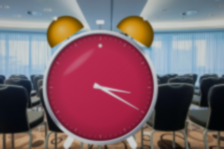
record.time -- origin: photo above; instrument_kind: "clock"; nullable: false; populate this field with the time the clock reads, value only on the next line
3:20
